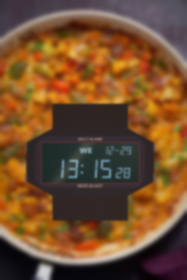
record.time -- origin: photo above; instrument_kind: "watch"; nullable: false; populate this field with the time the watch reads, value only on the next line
13:15
